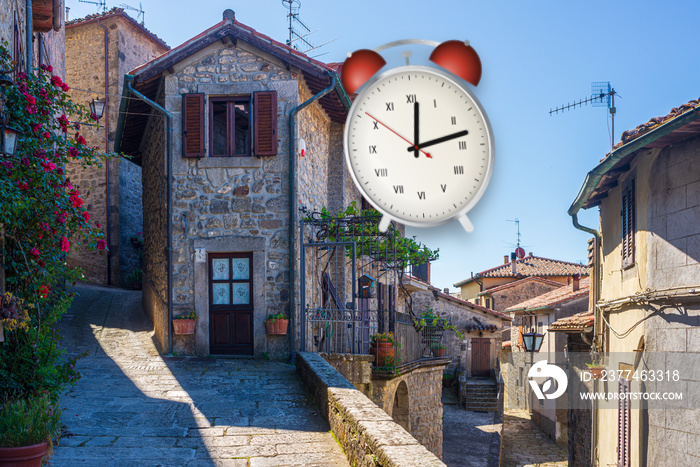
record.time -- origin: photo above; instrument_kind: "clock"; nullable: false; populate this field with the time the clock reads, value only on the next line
12:12:51
